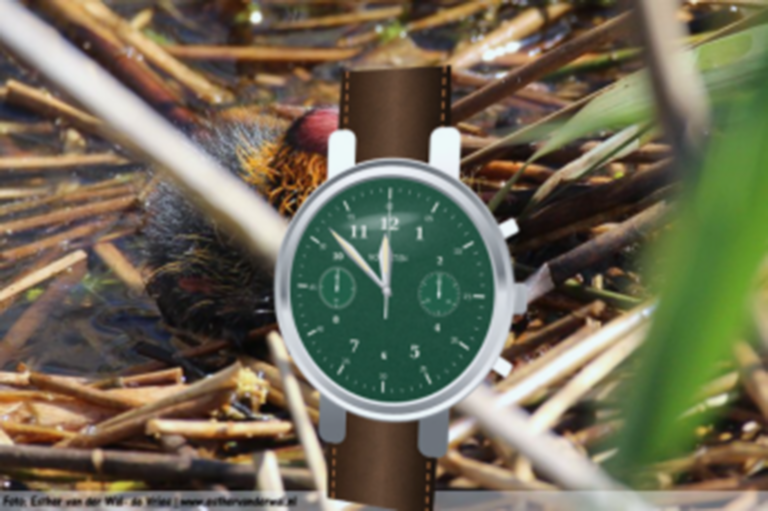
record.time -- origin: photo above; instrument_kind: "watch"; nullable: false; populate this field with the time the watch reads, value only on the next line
11:52
